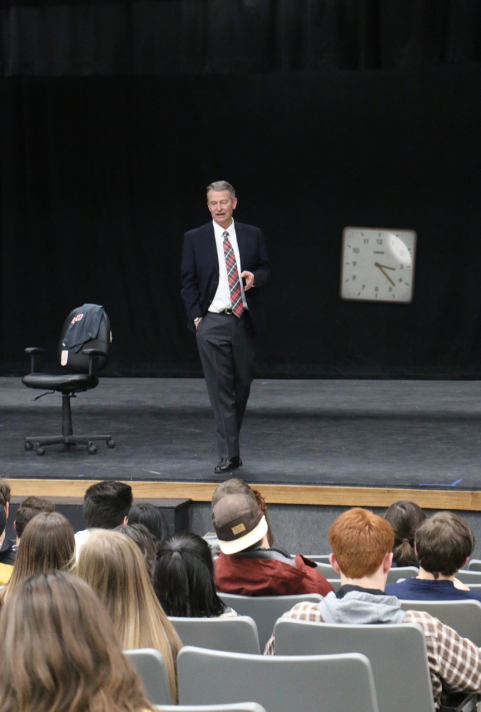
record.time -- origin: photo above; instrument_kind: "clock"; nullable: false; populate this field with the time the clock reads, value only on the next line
3:23
